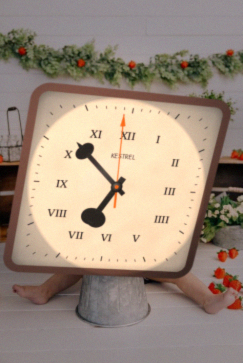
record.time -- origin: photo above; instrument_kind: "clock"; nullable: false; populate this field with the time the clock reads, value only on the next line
6:51:59
